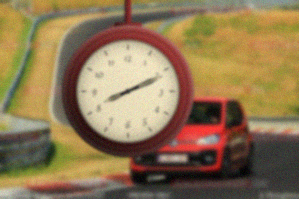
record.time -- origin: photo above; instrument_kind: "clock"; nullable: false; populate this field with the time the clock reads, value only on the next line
8:11
